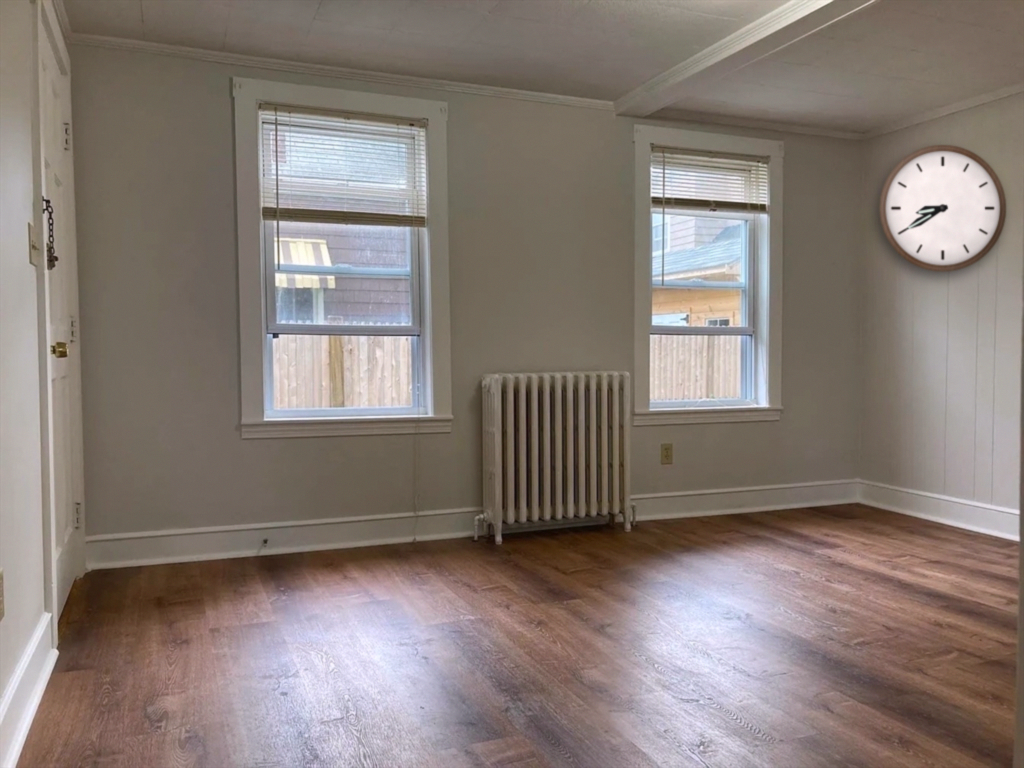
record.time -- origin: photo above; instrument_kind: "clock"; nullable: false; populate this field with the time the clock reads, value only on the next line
8:40
